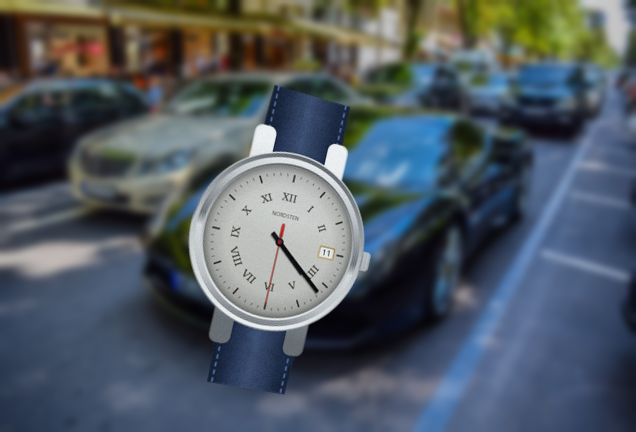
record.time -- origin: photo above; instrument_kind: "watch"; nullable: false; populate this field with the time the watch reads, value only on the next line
4:21:30
